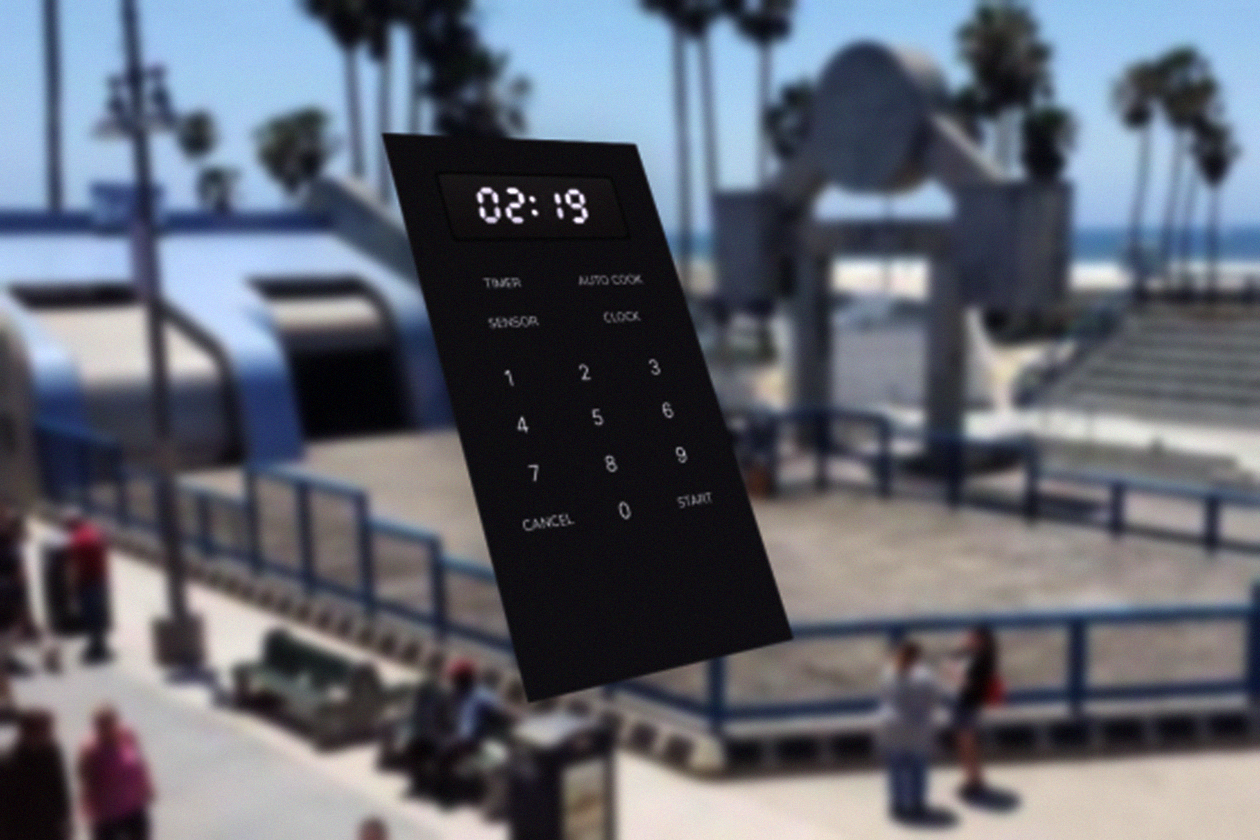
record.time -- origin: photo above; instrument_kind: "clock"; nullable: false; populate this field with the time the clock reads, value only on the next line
2:19
